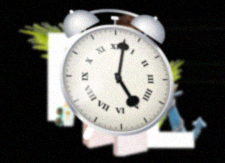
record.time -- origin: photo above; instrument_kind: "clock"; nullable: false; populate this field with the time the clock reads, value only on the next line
5:02
